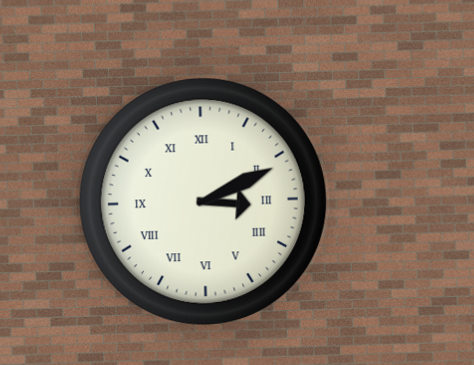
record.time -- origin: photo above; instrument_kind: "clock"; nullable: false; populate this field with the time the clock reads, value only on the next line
3:11
